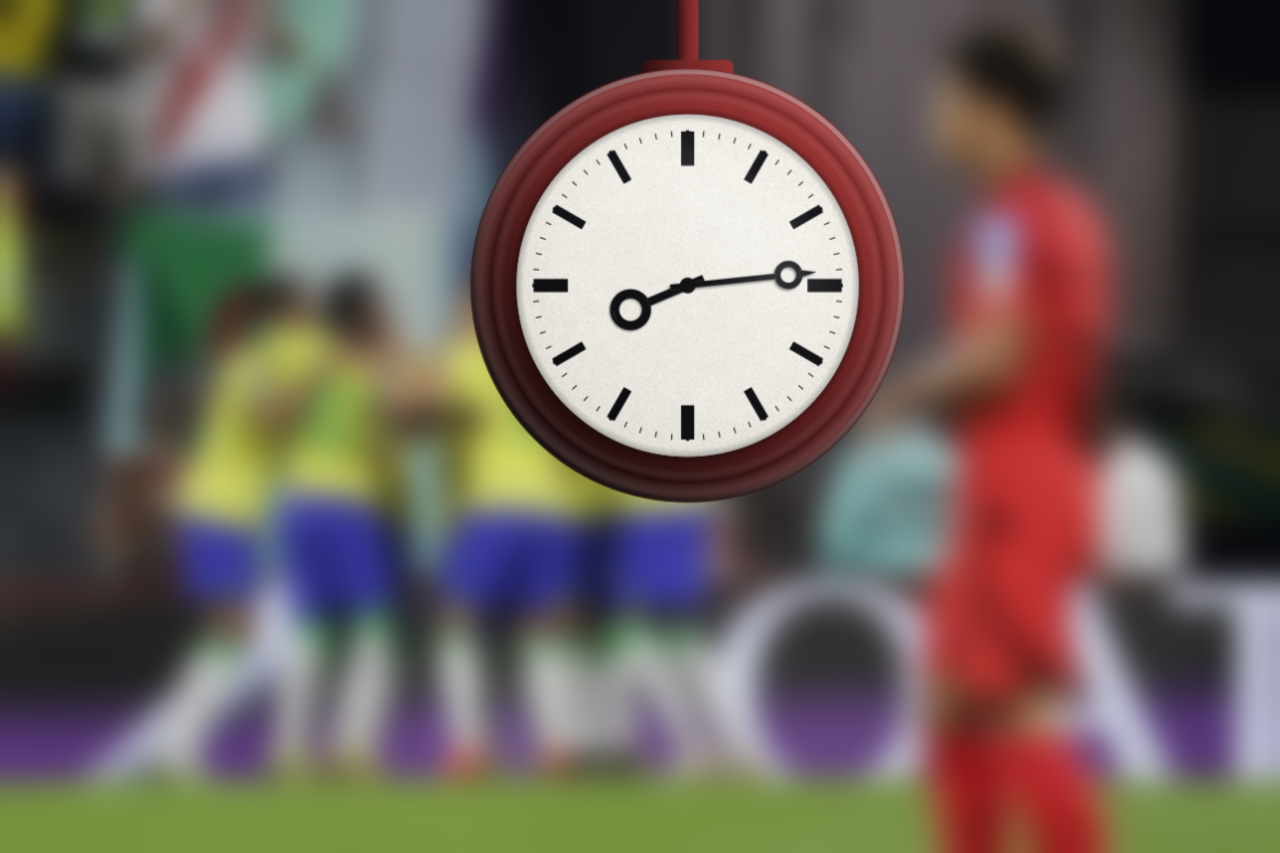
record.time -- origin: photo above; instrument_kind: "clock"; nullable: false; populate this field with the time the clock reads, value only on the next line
8:14
